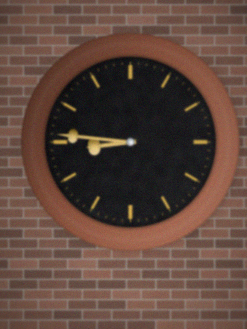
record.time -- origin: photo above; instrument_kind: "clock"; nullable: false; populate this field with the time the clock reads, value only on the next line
8:46
